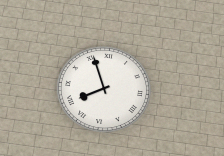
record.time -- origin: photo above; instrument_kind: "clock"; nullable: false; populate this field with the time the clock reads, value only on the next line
7:56
